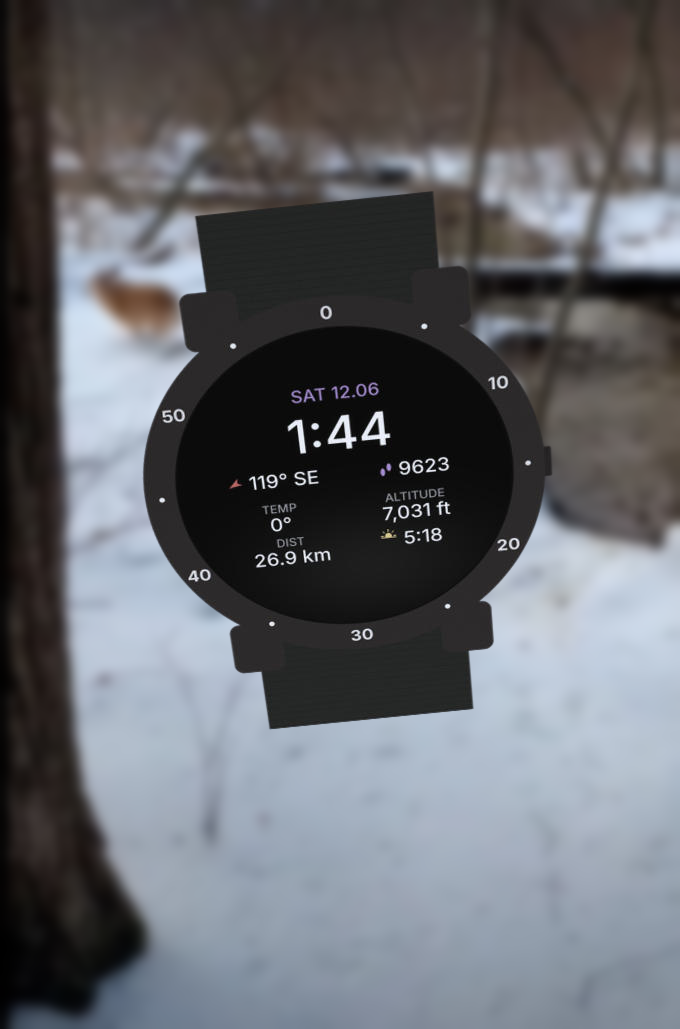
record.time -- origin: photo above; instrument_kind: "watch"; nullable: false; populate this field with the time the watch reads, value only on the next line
1:44
